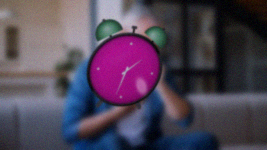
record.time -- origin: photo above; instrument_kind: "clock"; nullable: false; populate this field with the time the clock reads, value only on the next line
1:32
